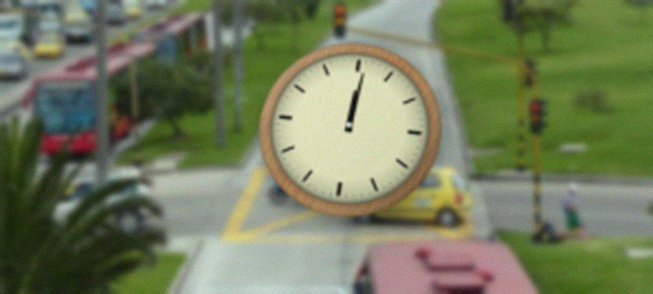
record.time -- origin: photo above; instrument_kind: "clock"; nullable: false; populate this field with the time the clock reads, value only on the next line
12:01
